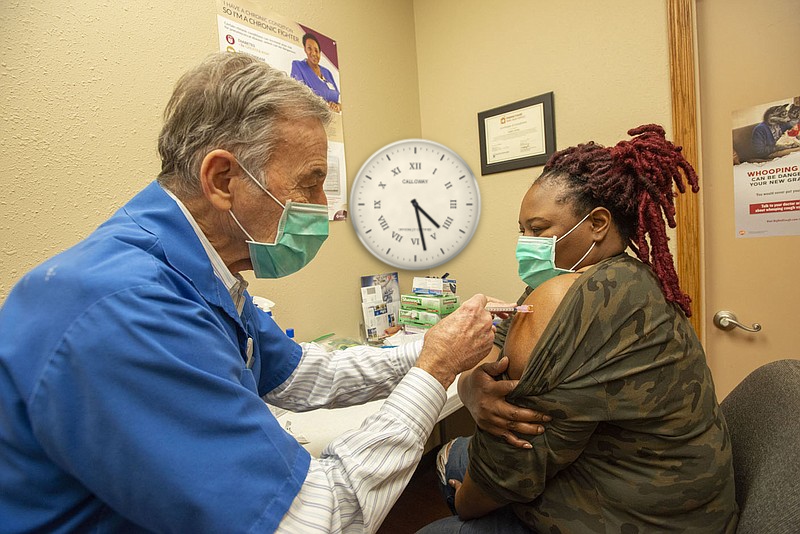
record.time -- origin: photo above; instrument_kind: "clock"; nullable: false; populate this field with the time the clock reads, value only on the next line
4:28
